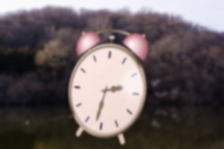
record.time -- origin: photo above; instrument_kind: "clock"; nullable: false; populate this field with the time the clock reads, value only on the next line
2:32
